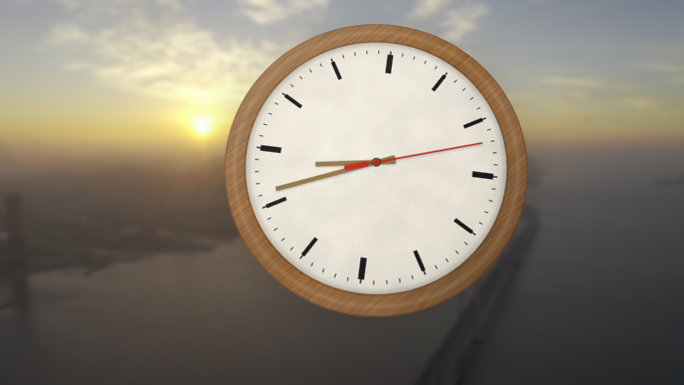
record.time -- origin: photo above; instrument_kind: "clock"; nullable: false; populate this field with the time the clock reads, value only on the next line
8:41:12
